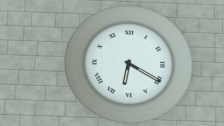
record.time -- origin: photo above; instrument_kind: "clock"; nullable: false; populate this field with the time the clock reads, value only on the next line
6:20
